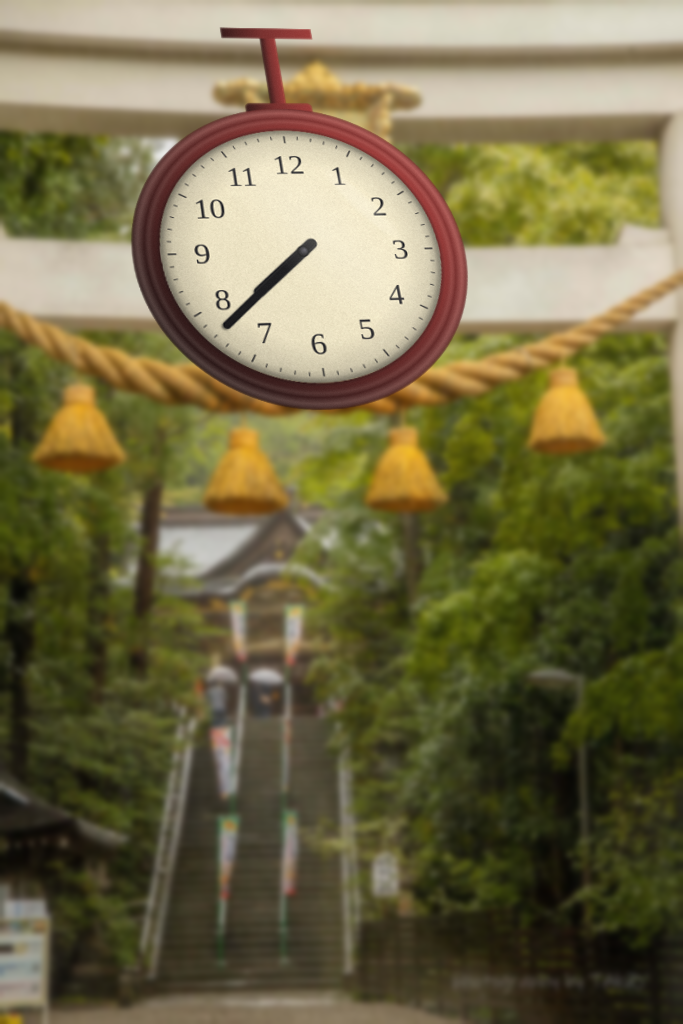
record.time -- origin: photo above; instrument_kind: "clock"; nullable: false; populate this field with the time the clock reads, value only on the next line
7:38
